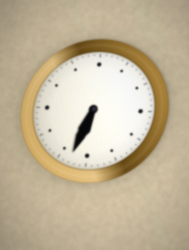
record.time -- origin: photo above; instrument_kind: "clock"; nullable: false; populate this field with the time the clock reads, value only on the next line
6:33
